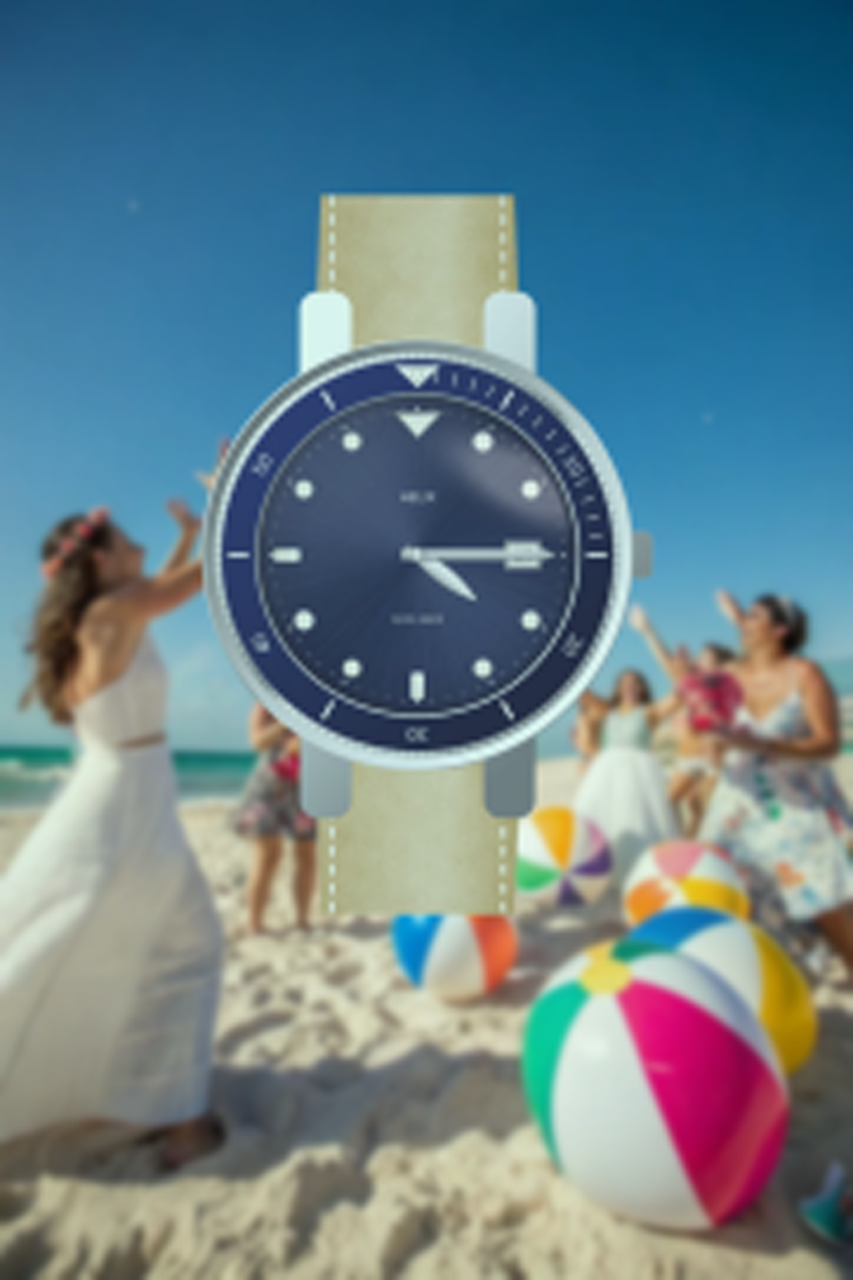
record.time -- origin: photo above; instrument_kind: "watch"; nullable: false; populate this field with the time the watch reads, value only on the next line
4:15
